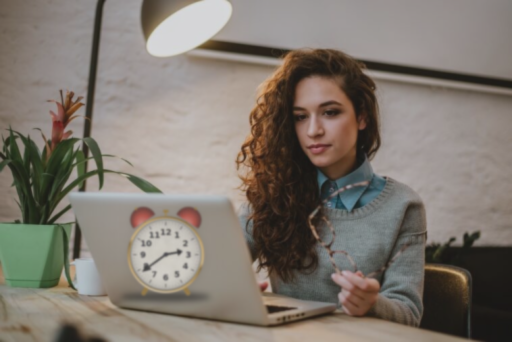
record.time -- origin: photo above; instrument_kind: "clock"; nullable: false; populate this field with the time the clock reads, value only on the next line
2:39
